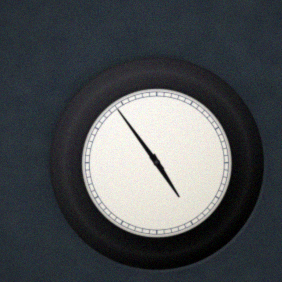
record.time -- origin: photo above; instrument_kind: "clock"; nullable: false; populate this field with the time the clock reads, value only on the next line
4:54
